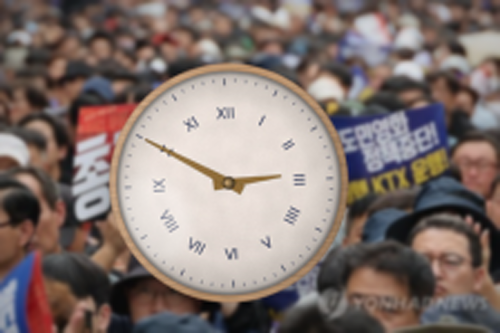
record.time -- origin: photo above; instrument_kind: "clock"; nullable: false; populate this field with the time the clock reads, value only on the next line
2:50
